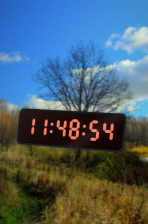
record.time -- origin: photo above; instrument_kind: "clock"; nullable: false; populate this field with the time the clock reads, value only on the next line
11:48:54
